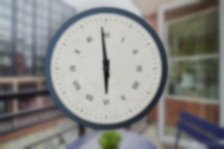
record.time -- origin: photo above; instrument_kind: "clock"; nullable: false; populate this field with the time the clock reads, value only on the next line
5:59
